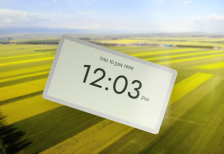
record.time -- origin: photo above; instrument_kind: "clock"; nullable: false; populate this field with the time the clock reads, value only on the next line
12:03
